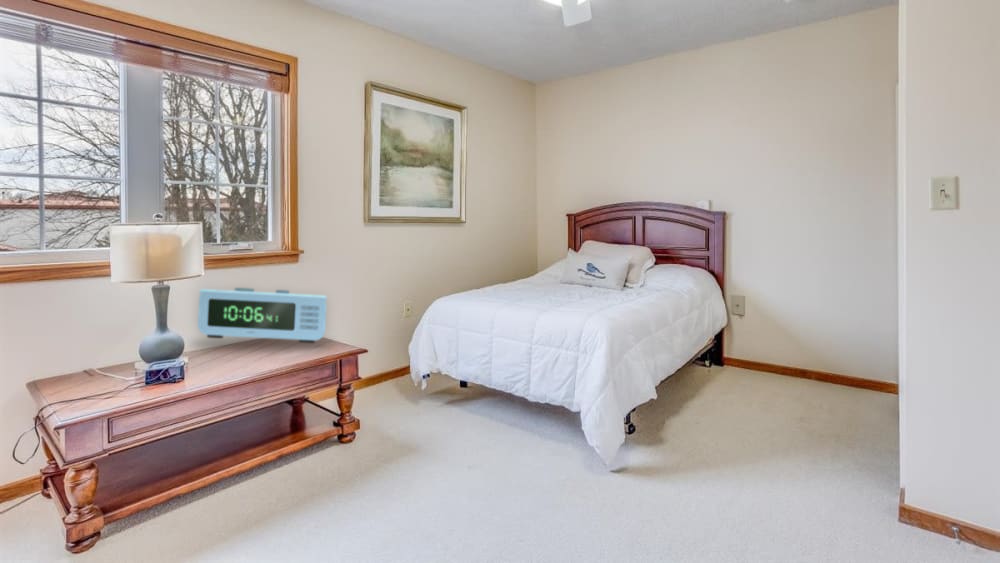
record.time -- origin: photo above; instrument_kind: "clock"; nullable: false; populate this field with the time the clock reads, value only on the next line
10:06
